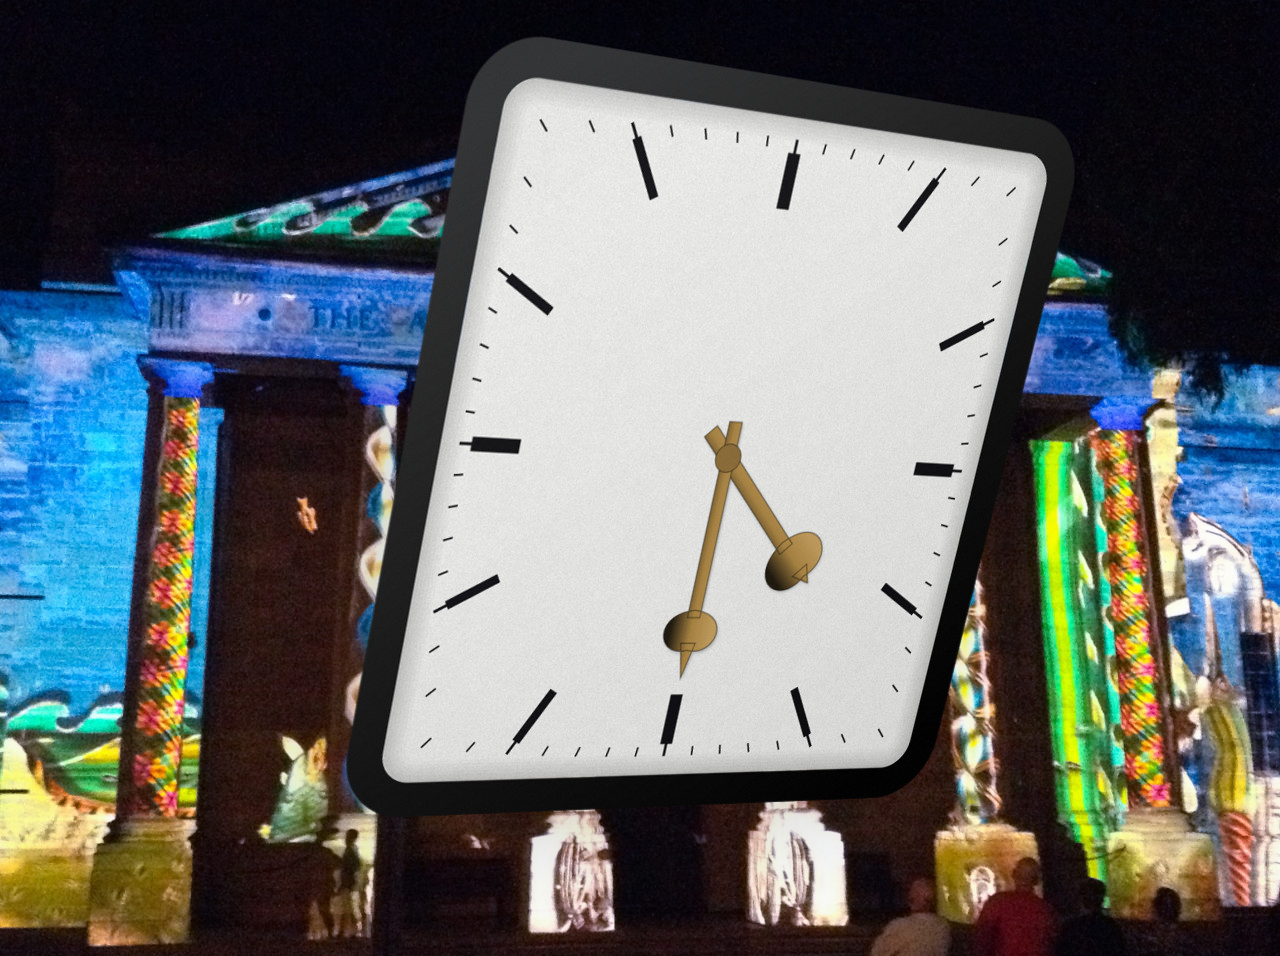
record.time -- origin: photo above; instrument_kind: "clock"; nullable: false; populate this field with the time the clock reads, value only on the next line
4:30
